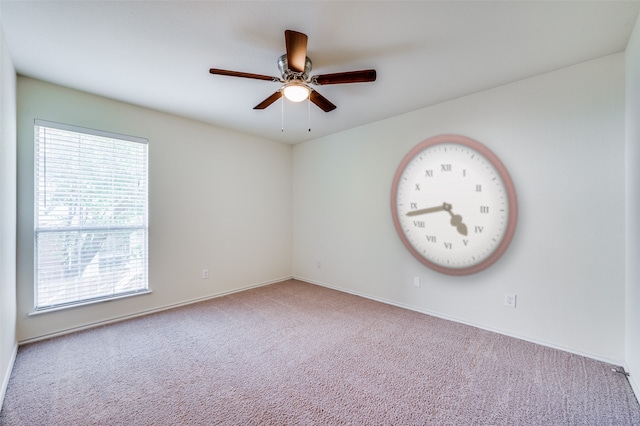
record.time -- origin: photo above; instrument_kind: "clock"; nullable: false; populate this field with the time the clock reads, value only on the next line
4:43
